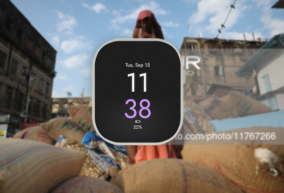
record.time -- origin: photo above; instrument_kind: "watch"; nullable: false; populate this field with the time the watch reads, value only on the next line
11:38
